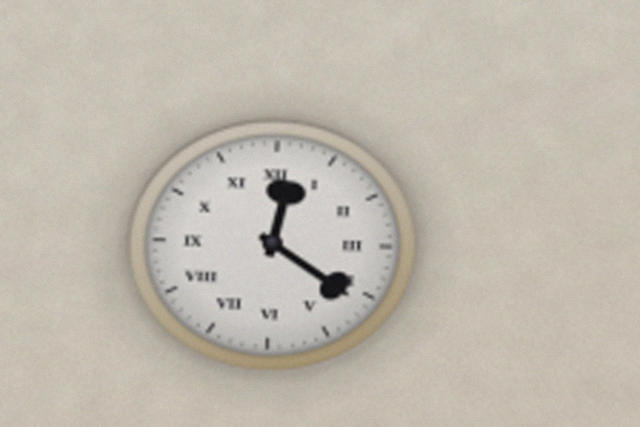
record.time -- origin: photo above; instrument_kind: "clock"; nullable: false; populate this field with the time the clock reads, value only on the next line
12:21
